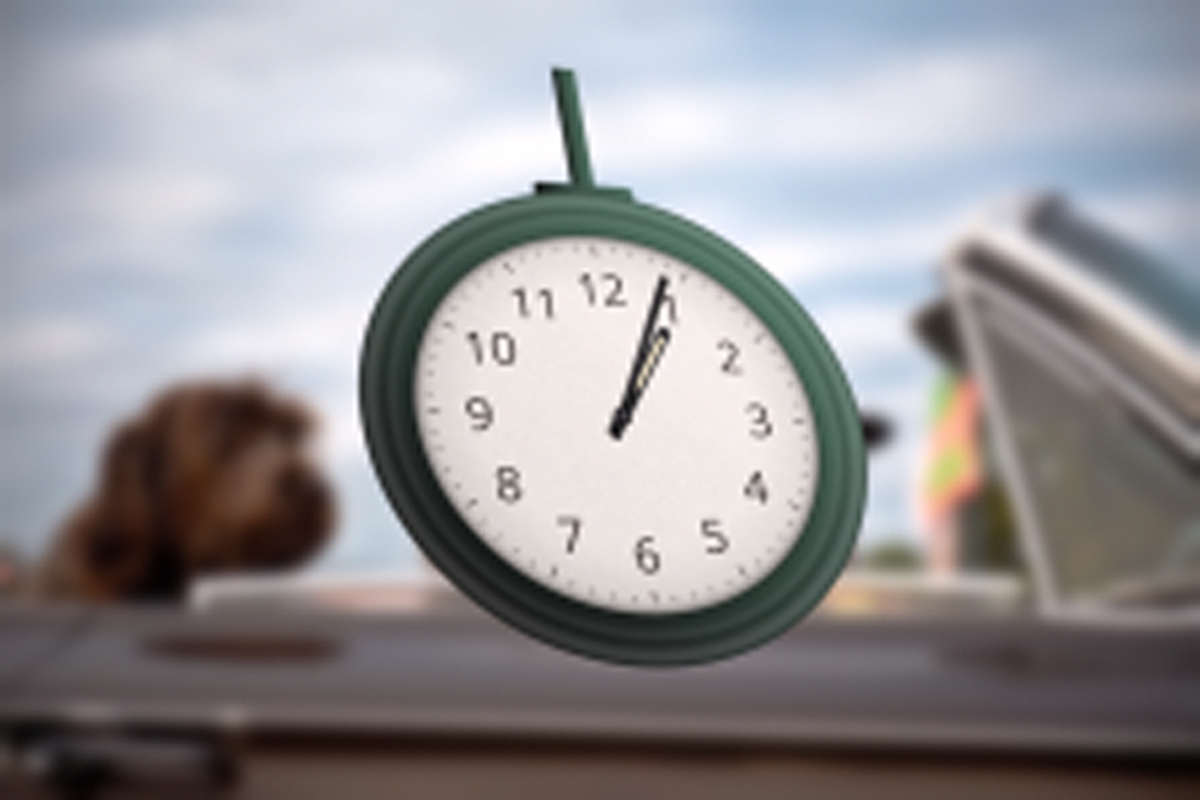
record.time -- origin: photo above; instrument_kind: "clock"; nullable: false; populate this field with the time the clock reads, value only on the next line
1:04
